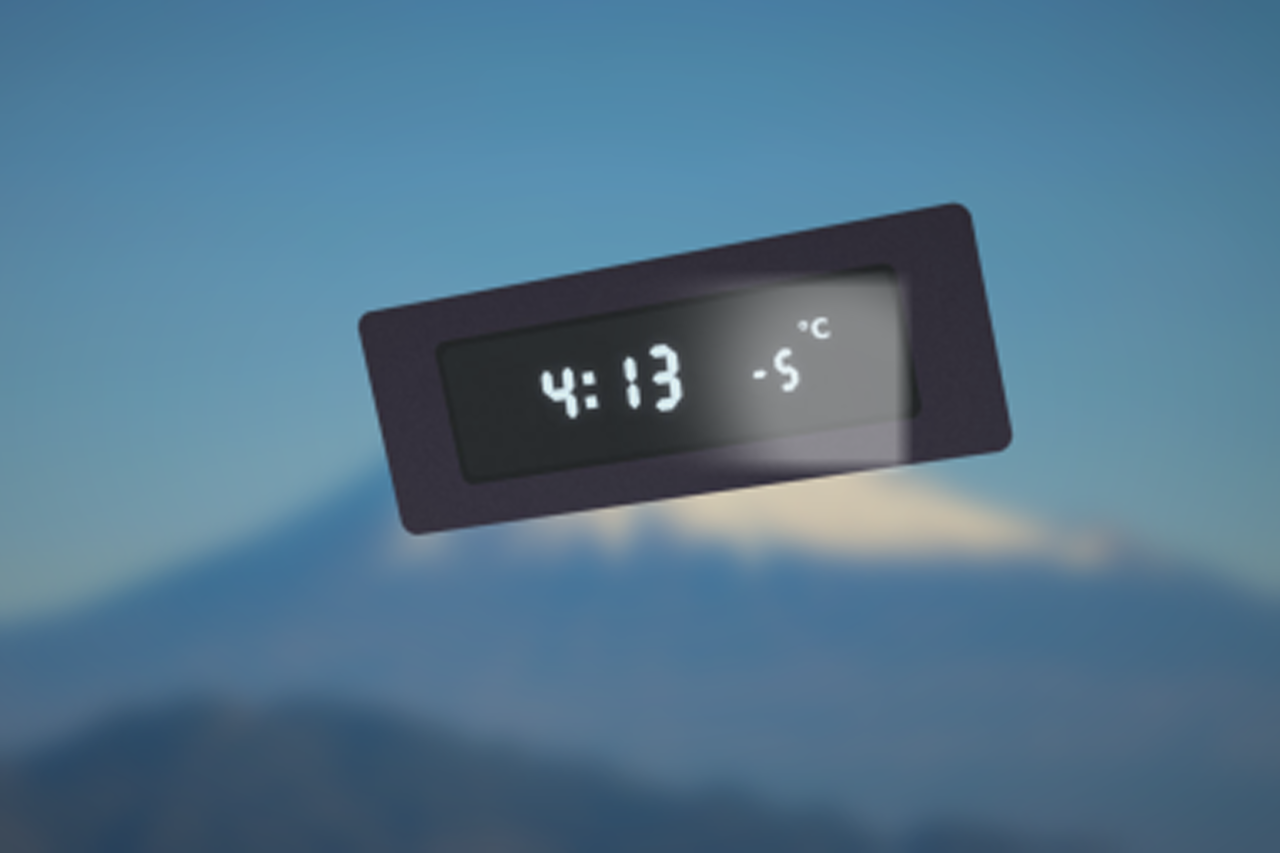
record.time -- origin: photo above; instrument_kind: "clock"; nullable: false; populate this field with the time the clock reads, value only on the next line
4:13
